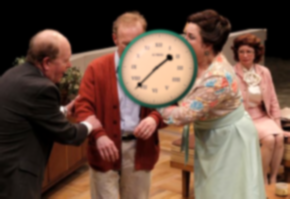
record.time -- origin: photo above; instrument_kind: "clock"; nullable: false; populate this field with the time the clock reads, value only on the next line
1:37
